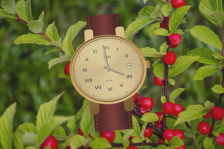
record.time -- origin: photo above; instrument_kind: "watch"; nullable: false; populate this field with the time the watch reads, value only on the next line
3:59
